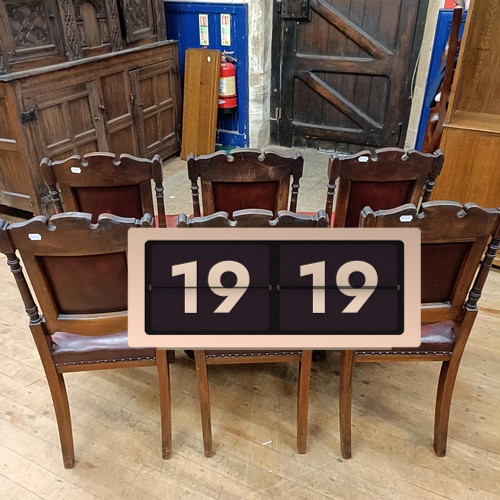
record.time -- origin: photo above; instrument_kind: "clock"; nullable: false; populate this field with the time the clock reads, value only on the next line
19:19
